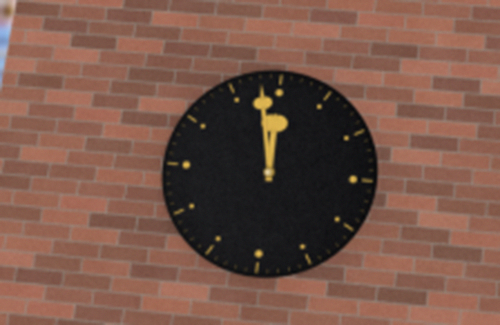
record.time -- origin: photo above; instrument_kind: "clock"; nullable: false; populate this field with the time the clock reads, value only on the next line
11:58
